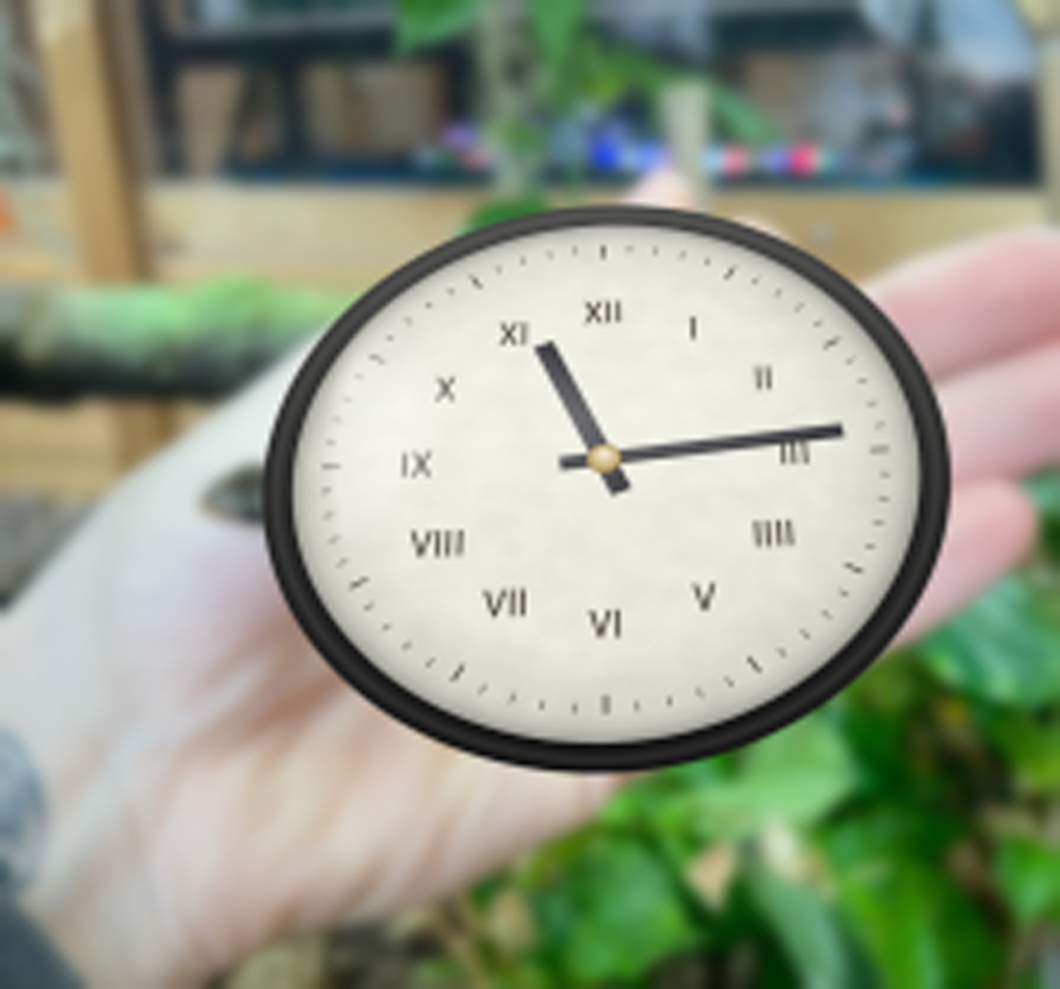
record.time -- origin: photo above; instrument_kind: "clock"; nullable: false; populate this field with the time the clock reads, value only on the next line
11:14
